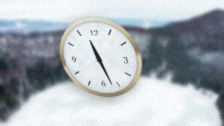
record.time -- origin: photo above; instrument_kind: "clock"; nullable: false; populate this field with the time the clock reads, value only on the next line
11:27
